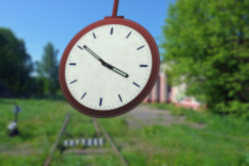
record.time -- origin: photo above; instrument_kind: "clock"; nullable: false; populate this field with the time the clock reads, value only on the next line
3:51
